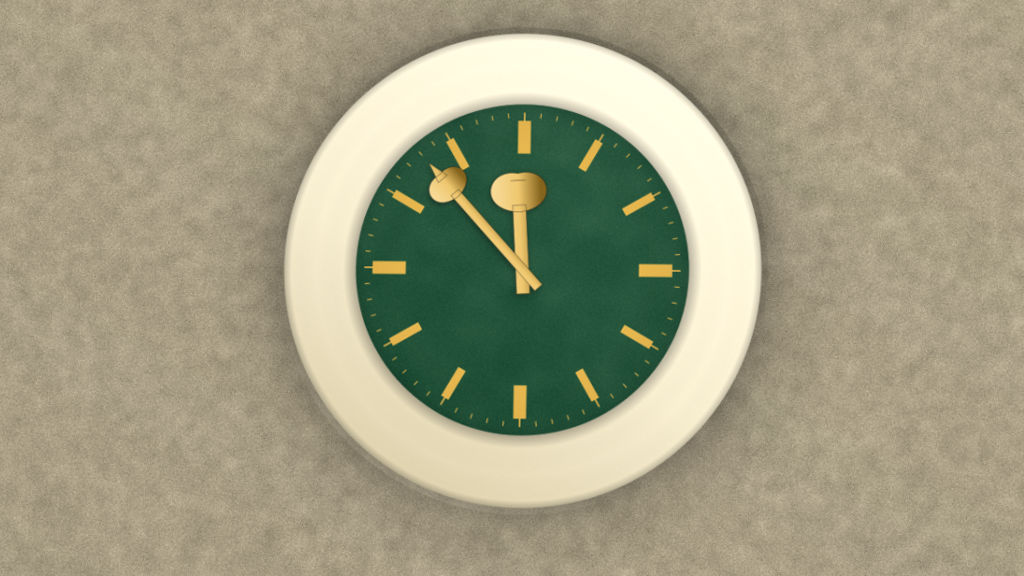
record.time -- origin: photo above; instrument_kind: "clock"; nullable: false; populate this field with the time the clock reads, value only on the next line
11:53
